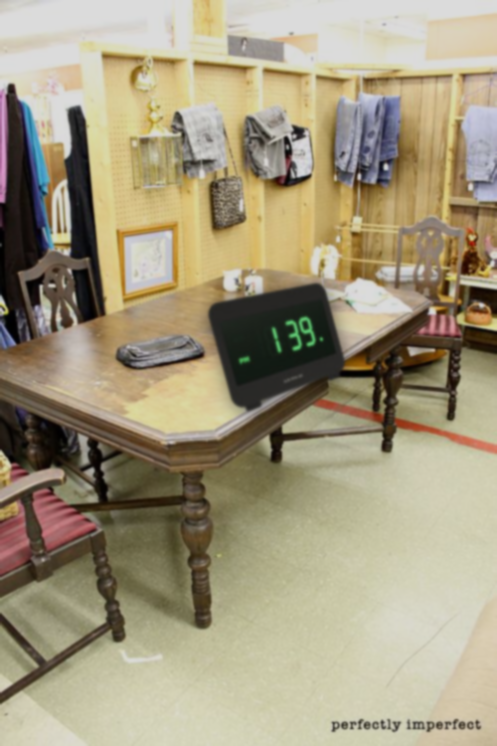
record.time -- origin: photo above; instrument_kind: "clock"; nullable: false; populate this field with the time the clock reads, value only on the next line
1:39
